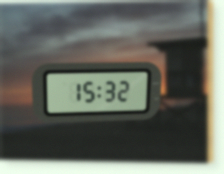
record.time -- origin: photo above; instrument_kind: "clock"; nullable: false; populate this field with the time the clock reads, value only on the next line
15:32
